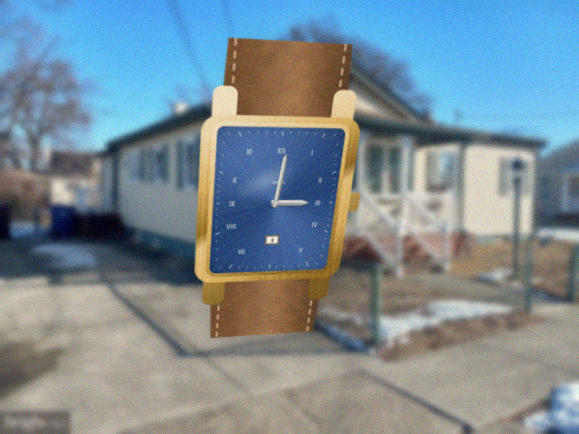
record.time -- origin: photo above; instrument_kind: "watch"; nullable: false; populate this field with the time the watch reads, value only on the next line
3:01
